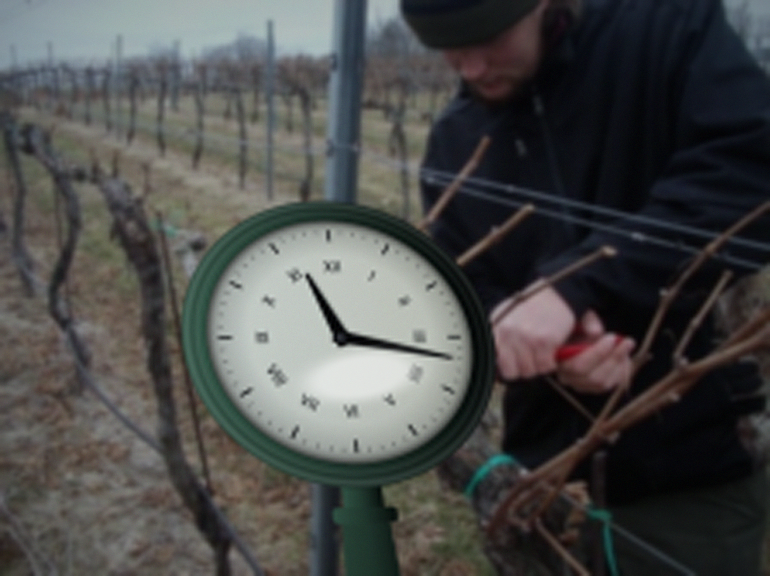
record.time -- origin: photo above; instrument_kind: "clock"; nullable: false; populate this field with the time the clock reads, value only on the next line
11:17
